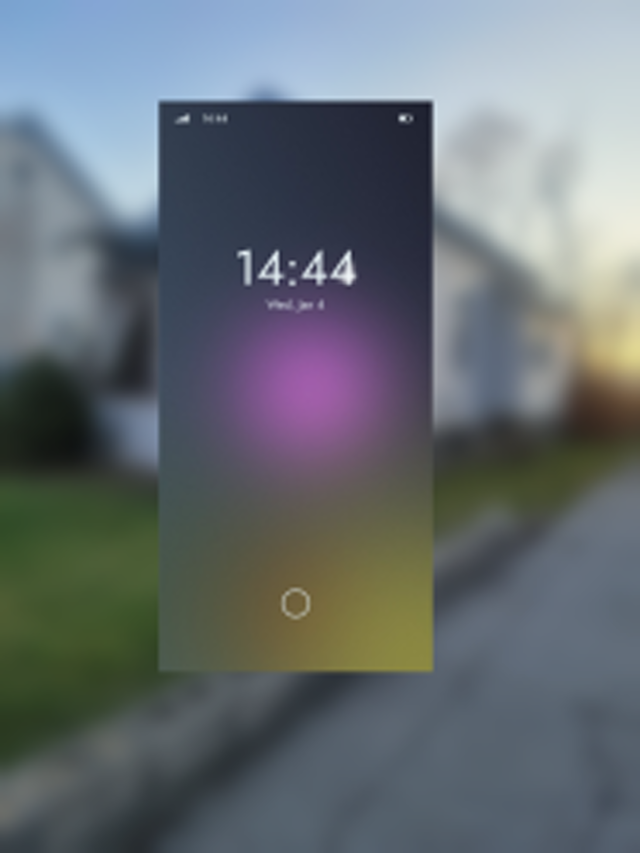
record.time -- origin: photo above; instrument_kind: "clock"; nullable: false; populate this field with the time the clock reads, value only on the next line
14:44
